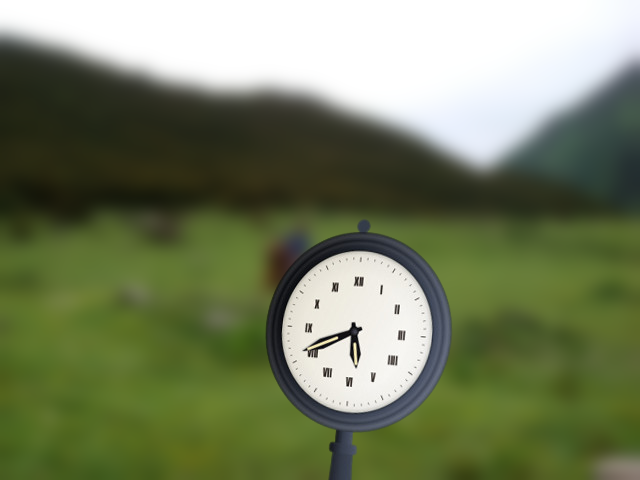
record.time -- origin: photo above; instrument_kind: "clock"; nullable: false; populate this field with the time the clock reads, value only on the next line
5:41
